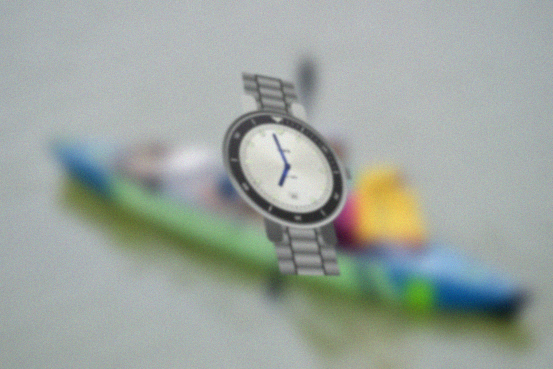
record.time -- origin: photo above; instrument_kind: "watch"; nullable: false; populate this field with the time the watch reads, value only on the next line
6:58
